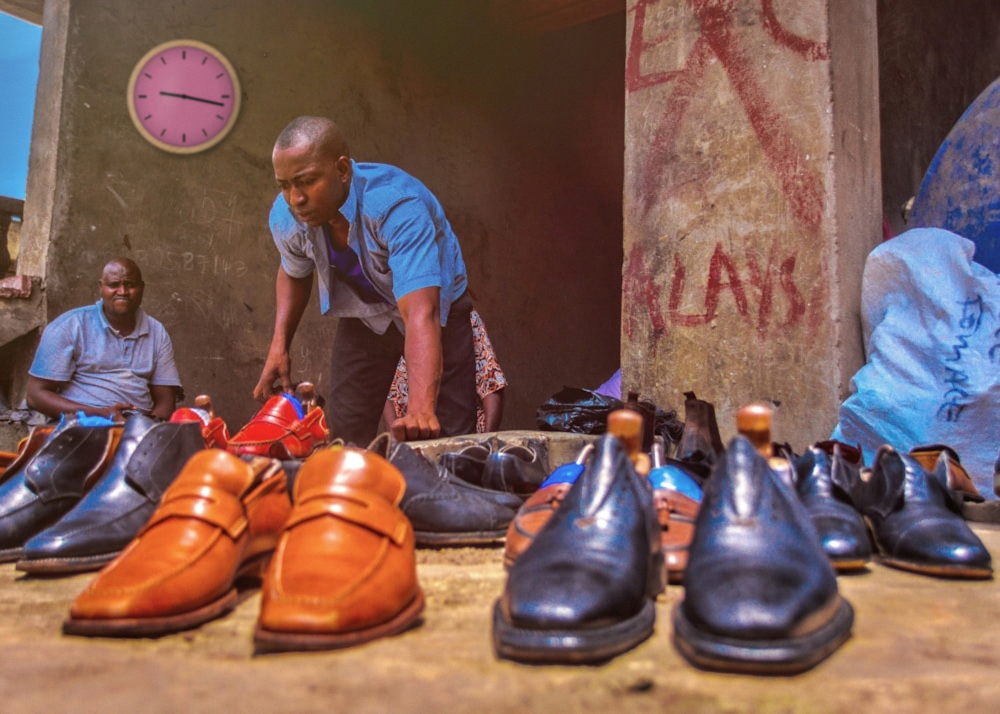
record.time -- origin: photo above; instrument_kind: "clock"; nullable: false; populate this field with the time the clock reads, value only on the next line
9:17
